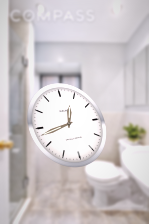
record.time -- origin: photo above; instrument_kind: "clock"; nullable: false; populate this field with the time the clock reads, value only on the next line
12:43
